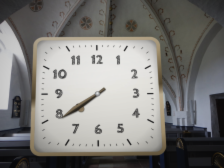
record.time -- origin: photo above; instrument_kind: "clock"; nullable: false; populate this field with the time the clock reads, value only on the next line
7:39
